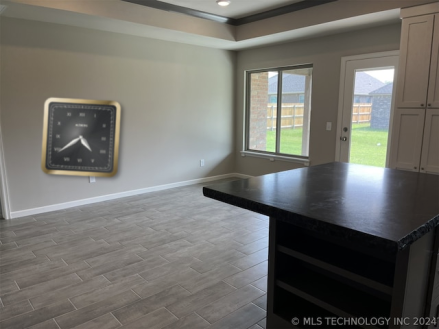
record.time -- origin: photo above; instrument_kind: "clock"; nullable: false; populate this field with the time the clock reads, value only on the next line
4:39
